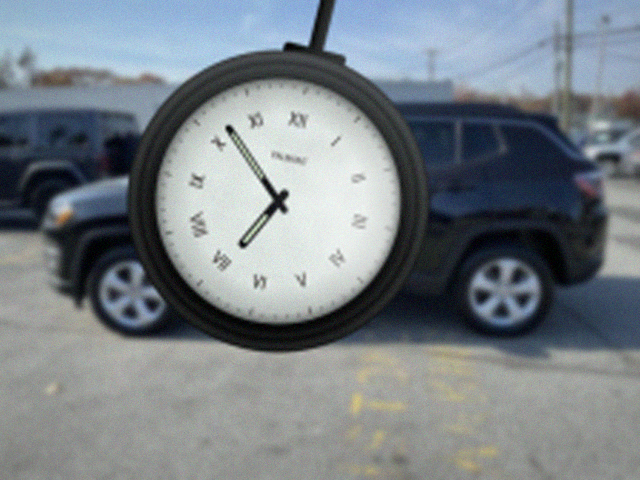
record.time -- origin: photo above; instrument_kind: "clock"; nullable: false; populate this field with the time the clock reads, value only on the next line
6:52
